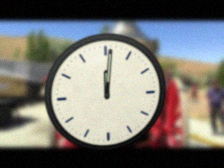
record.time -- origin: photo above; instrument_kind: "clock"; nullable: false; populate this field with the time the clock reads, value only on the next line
12:01
